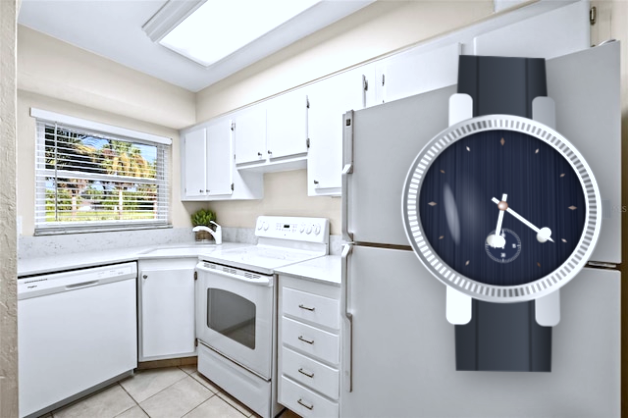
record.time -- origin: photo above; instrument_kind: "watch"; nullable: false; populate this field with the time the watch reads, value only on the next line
6:21
